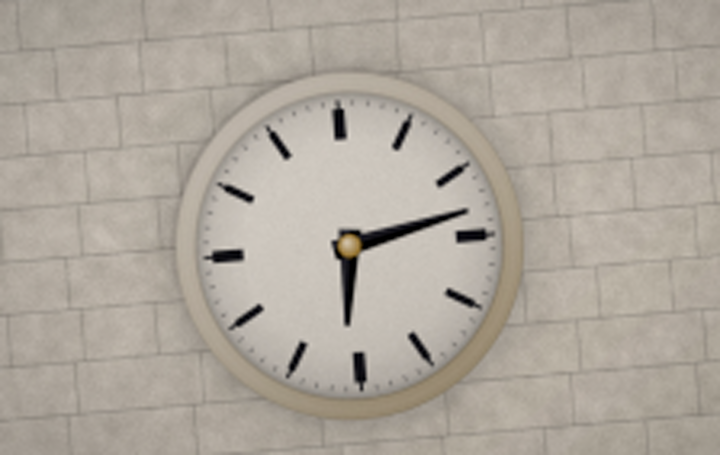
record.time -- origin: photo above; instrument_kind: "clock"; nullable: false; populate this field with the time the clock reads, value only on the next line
6:13
